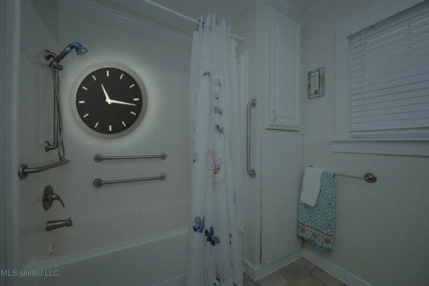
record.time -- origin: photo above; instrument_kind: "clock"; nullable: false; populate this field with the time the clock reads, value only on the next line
11:17
